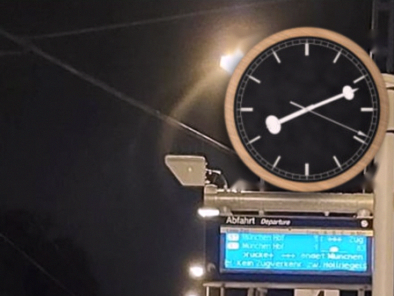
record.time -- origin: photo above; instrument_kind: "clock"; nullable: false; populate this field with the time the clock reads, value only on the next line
8:11:19
